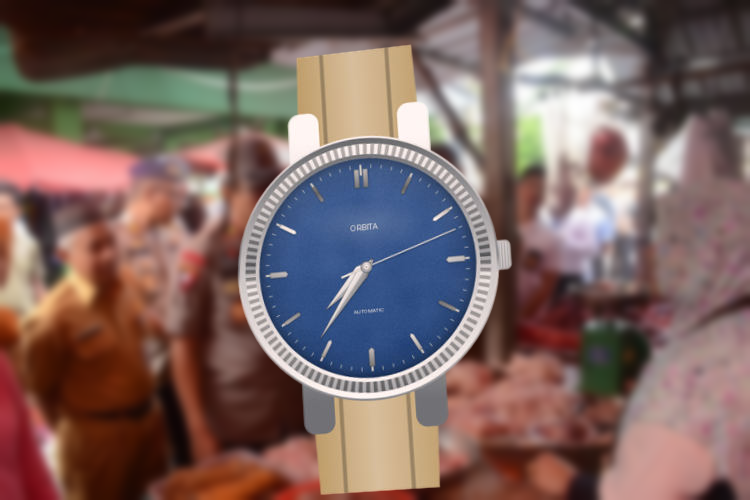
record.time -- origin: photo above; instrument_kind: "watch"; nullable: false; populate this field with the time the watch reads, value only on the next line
7:36:12
